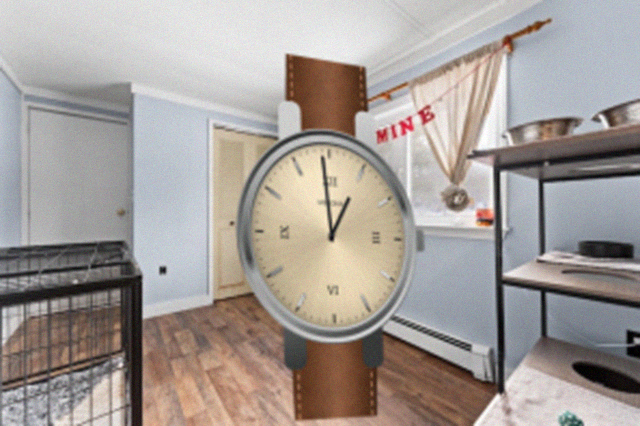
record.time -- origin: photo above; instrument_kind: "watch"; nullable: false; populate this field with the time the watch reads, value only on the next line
12:59
